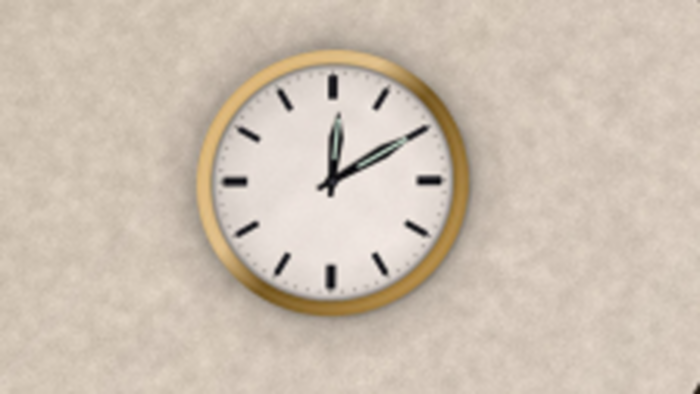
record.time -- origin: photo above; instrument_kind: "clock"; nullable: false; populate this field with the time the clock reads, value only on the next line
12:10
